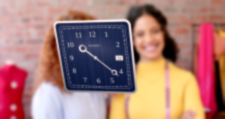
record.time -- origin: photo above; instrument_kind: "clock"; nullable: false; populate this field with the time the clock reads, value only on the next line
10:22
